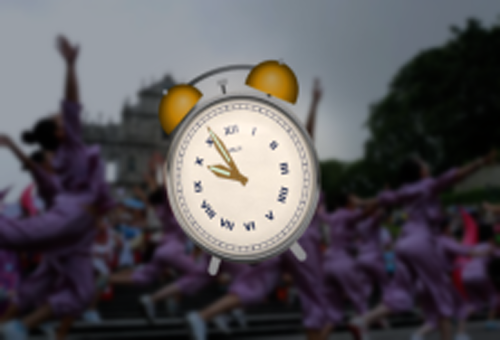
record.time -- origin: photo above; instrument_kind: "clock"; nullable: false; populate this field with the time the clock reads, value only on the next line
9:56
